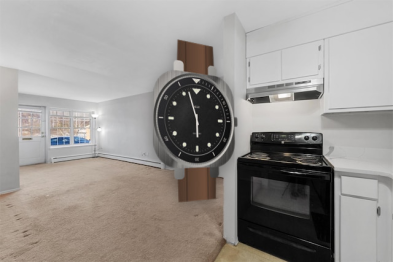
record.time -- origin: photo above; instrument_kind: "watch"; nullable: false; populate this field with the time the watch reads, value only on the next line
5:57
